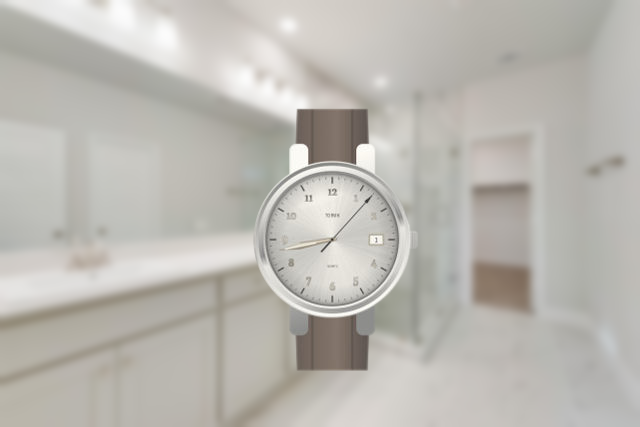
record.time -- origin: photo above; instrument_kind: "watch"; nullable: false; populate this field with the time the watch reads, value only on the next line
8:43:07
